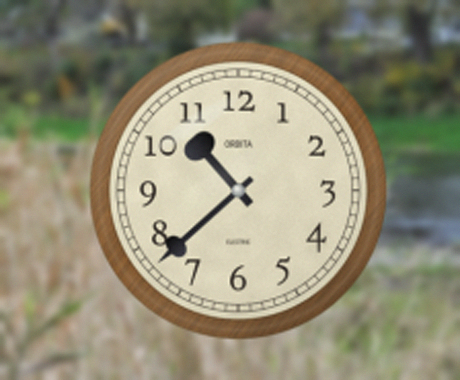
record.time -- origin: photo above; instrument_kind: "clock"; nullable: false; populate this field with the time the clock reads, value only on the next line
10:38
